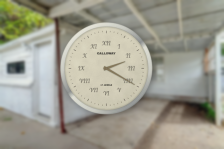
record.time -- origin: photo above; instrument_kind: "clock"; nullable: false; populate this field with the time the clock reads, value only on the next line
2:20
